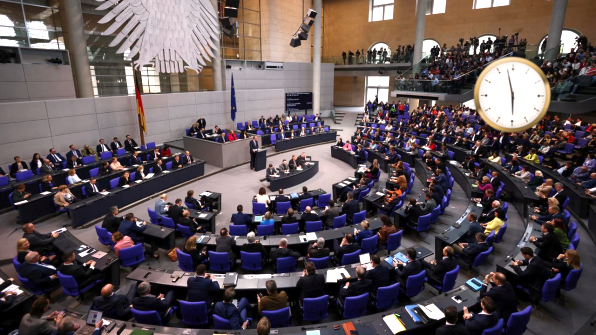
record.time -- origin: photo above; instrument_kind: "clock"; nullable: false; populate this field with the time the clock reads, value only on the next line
5:58
